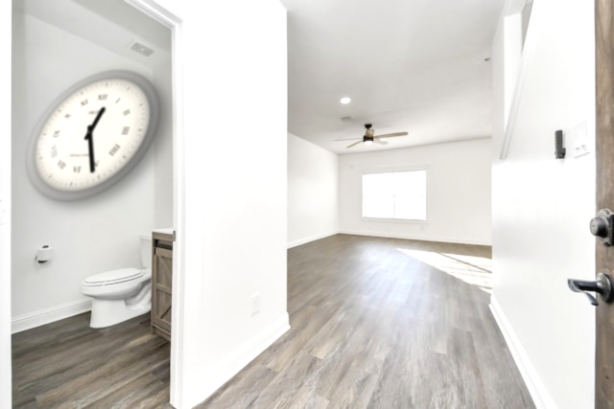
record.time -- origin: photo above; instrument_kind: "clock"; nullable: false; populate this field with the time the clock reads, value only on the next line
12:26
